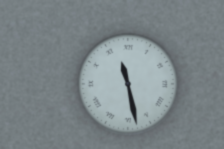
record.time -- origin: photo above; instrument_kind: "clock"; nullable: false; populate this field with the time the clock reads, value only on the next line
11:28
